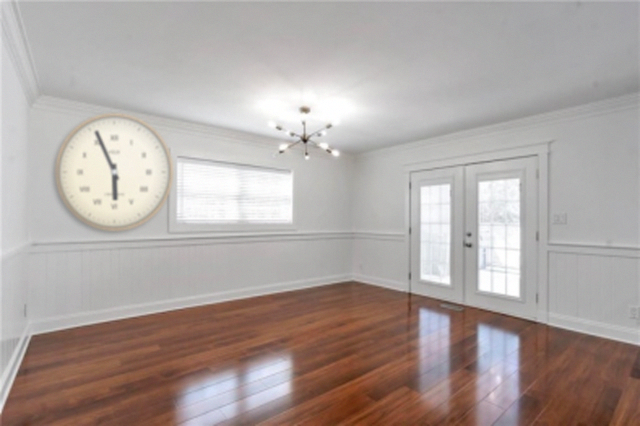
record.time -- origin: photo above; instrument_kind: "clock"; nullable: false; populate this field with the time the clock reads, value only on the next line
5:56
